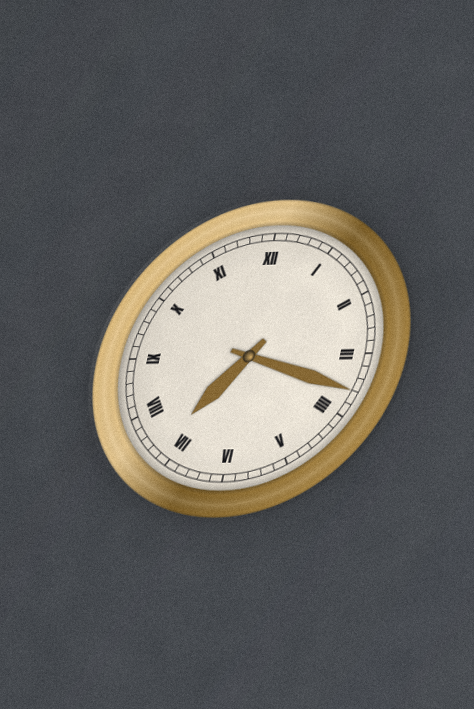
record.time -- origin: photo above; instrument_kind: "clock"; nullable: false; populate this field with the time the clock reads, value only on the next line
7:18
